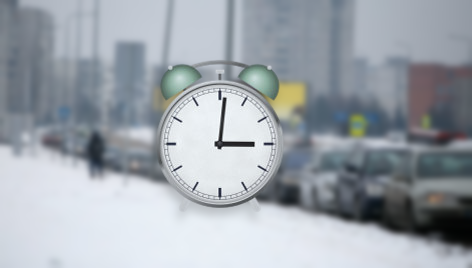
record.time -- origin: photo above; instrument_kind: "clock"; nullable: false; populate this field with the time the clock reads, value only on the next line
3:01
